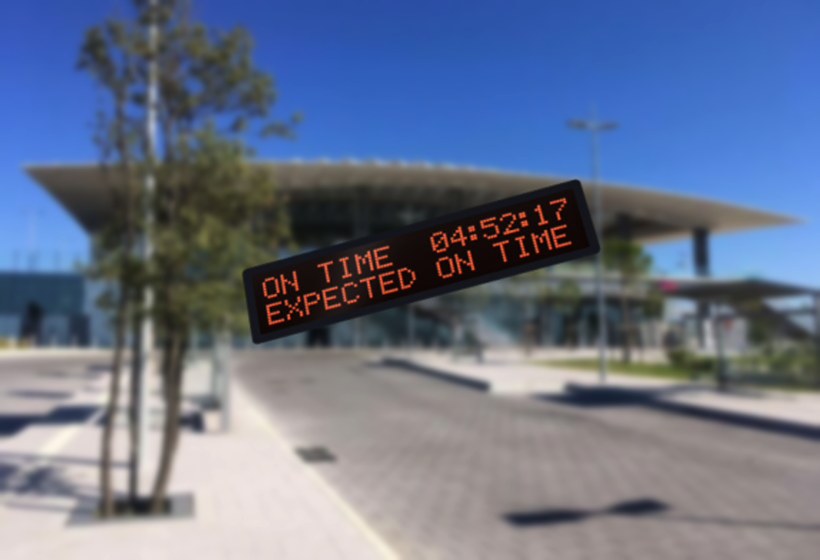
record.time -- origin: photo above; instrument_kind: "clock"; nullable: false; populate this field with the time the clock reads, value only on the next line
4:52:17
